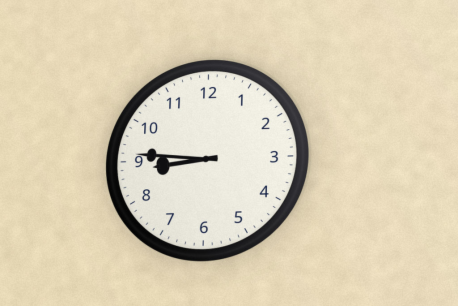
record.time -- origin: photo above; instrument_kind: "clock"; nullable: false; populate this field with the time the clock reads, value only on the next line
8:46
